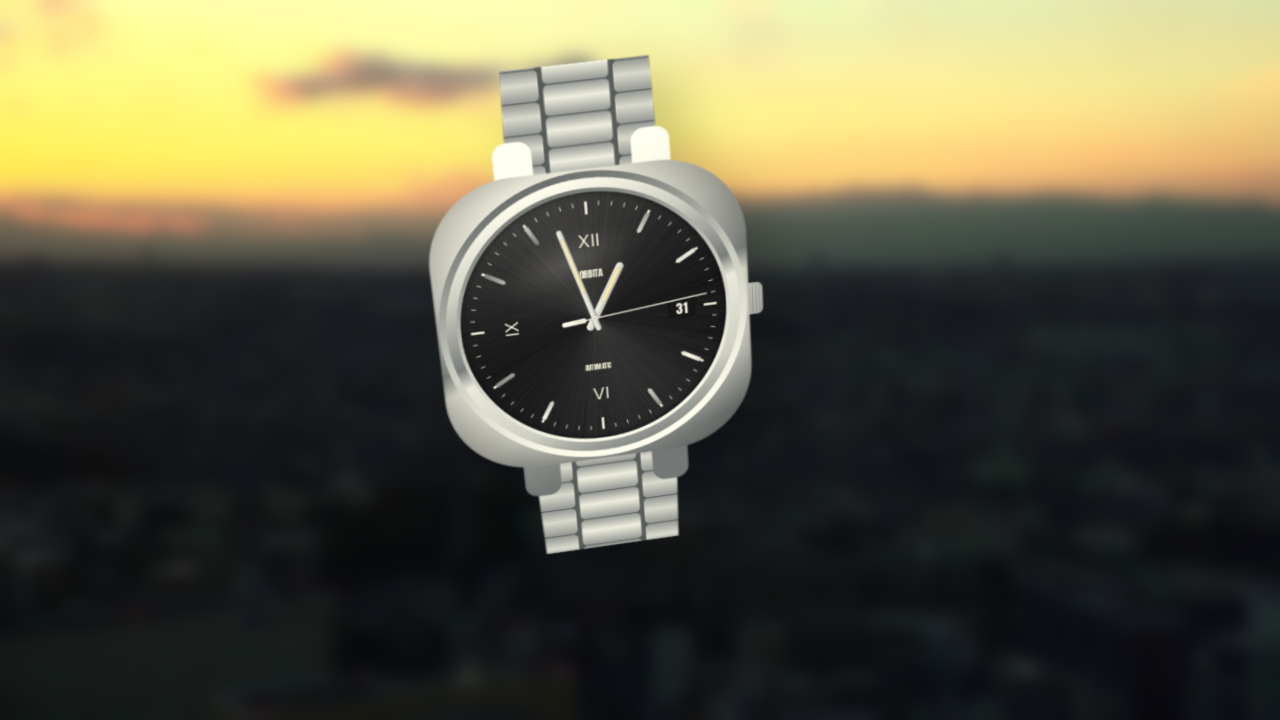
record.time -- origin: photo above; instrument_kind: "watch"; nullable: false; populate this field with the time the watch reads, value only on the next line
12:57:14
